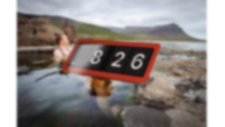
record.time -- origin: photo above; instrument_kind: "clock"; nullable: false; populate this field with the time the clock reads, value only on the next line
8:26
